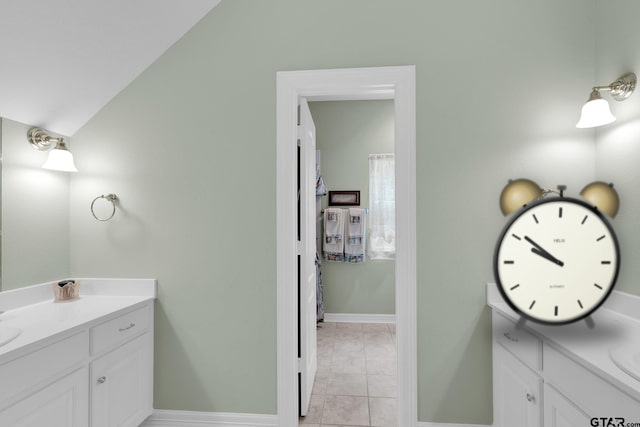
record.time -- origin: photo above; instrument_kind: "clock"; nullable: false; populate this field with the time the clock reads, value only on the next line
9:51
